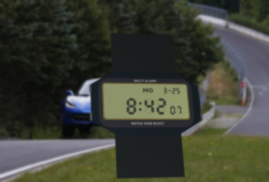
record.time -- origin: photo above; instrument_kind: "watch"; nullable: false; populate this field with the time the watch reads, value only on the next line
8:42
